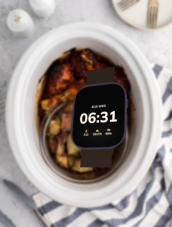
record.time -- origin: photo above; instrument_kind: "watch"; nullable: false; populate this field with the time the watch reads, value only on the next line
6:31
